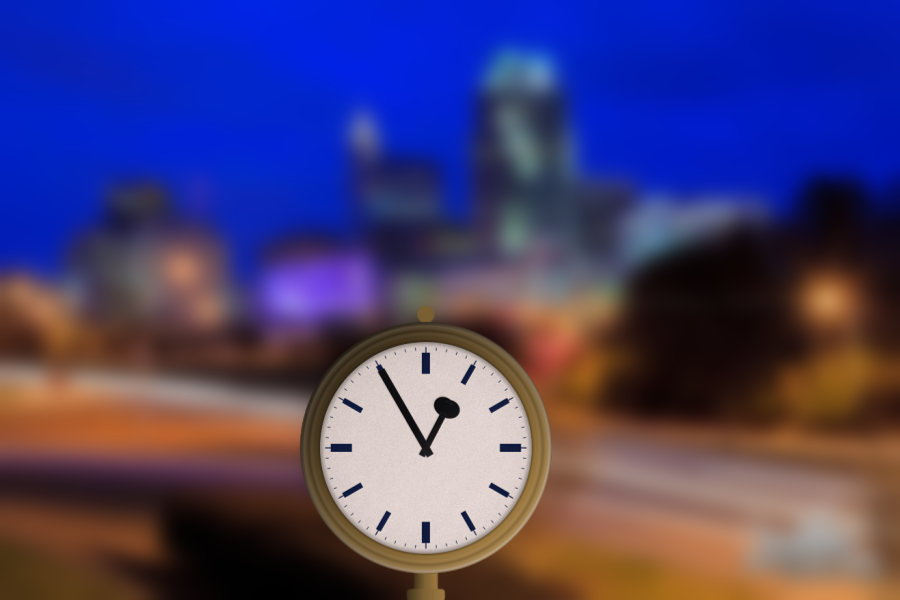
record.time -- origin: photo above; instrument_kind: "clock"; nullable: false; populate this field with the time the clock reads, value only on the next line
12:55
